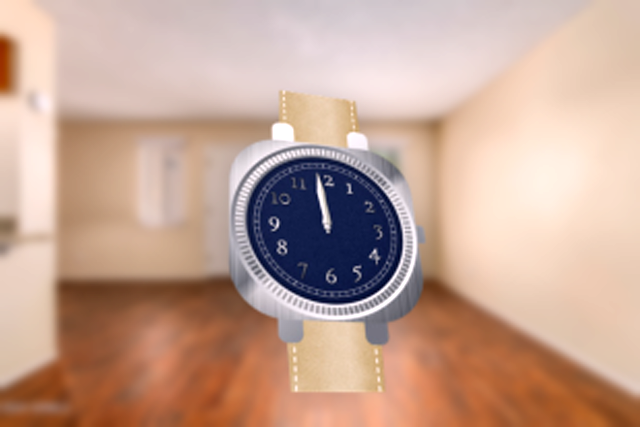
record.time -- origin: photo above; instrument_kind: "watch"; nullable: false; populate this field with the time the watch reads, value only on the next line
11:59
